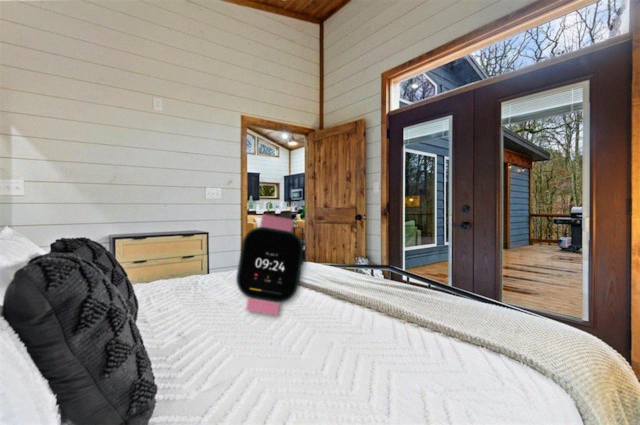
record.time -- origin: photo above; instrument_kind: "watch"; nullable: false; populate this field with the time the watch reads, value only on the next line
9:24
